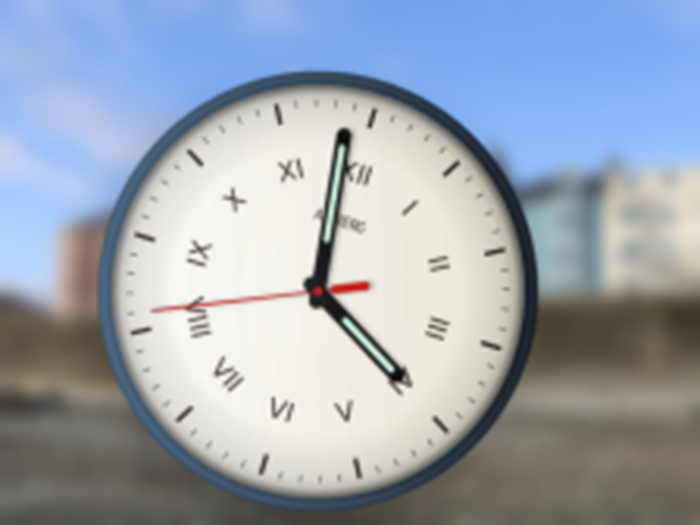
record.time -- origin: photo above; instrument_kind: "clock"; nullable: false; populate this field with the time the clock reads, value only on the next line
3:58:41
